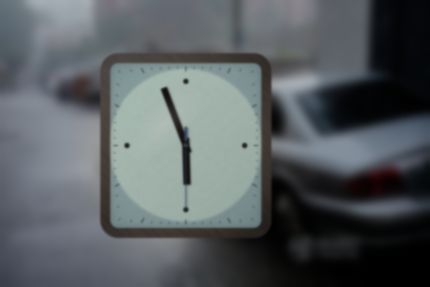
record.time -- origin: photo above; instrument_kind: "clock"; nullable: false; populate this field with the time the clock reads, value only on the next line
5:56:30
